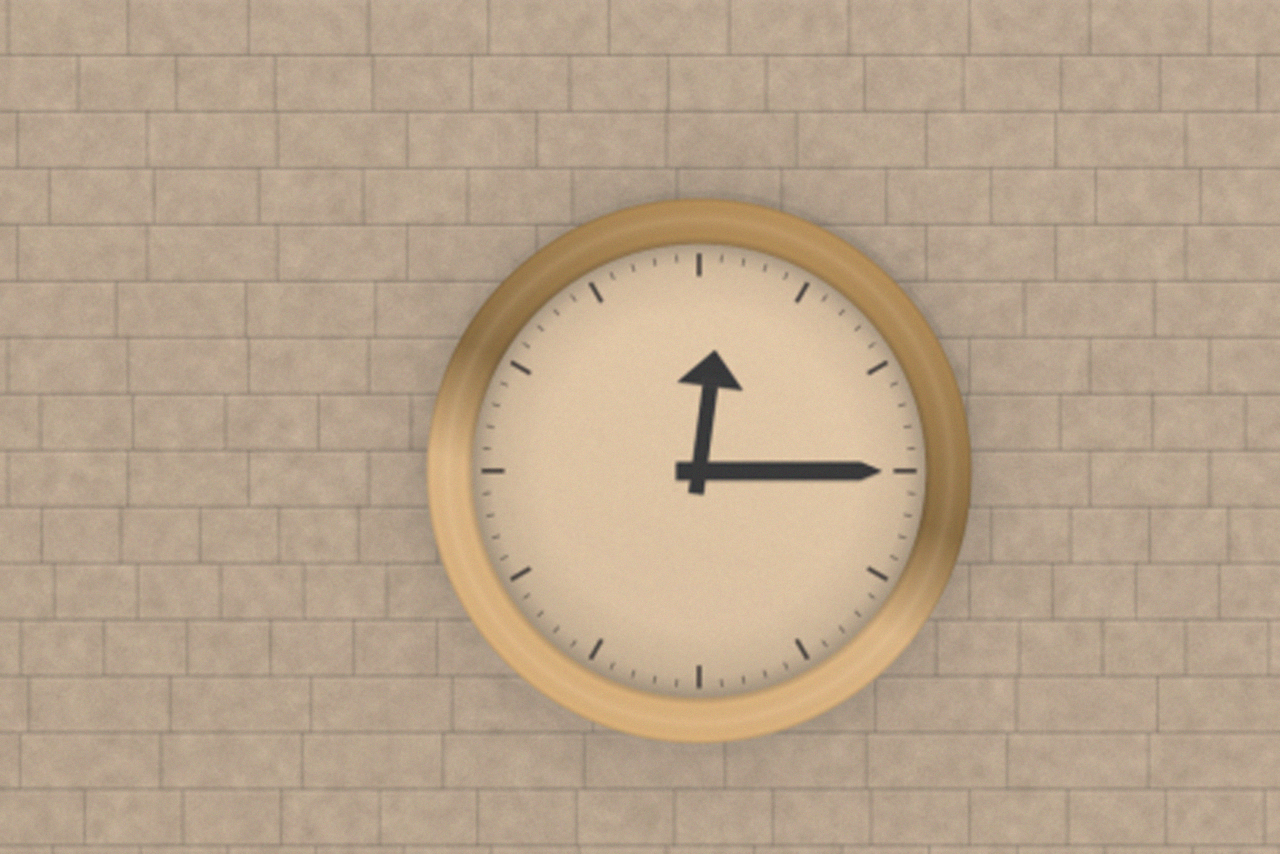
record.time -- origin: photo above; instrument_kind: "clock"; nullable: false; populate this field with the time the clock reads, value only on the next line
12:15
